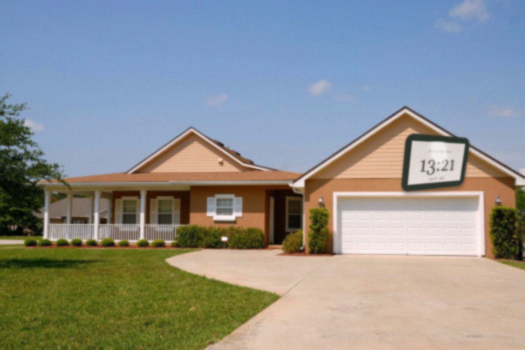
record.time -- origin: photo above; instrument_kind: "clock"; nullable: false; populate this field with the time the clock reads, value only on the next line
13:21
